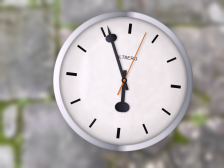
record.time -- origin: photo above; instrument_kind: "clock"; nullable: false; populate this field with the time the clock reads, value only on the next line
5:56:03
